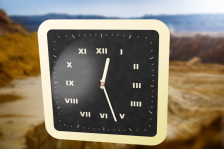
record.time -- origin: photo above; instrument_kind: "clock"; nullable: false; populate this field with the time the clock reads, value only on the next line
12:27
